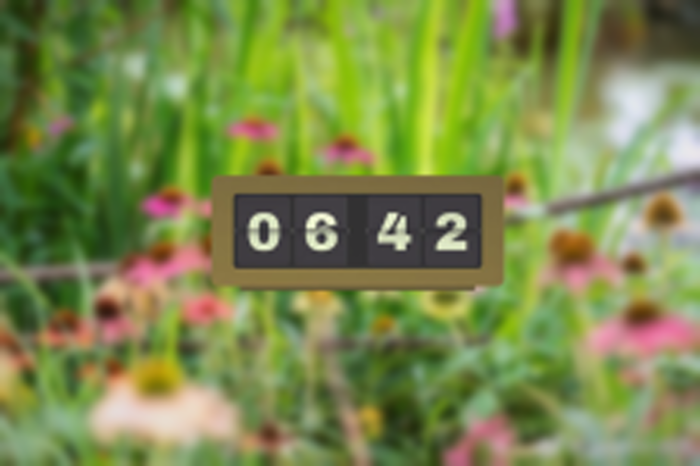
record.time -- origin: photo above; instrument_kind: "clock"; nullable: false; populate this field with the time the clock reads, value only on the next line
6:42
